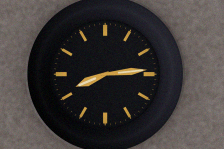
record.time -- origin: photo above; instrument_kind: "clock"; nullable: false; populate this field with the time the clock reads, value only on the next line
8:14
